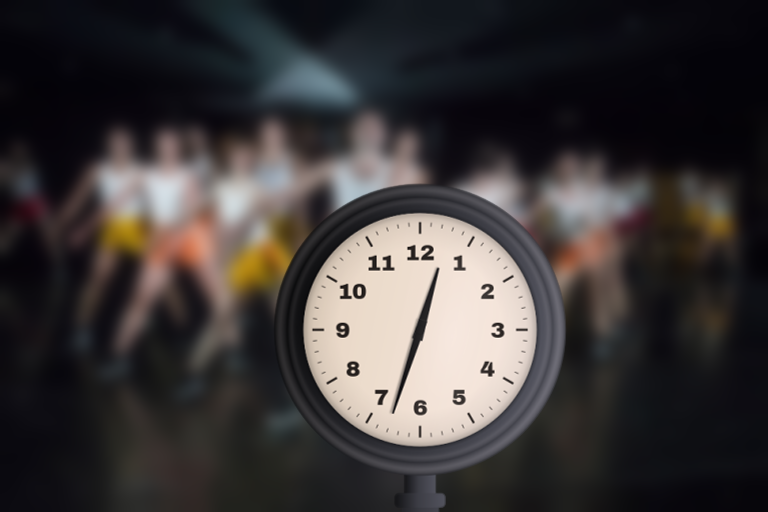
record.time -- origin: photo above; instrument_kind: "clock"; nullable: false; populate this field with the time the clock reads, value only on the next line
12:33
